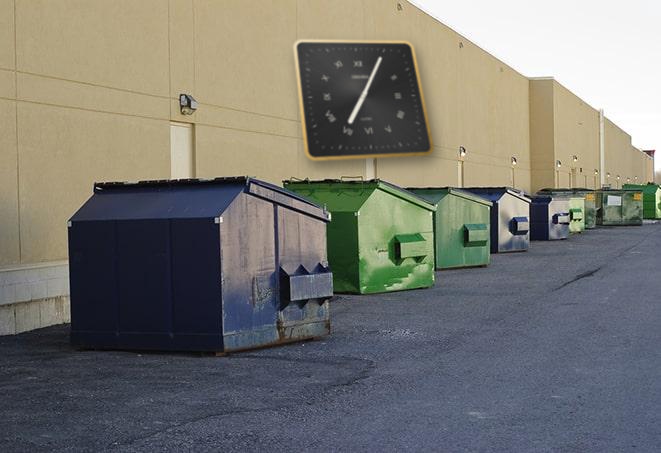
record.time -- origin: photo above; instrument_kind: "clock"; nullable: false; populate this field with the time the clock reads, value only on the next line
7:05
